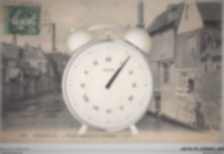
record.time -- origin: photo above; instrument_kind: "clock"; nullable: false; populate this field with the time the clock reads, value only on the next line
1:06
